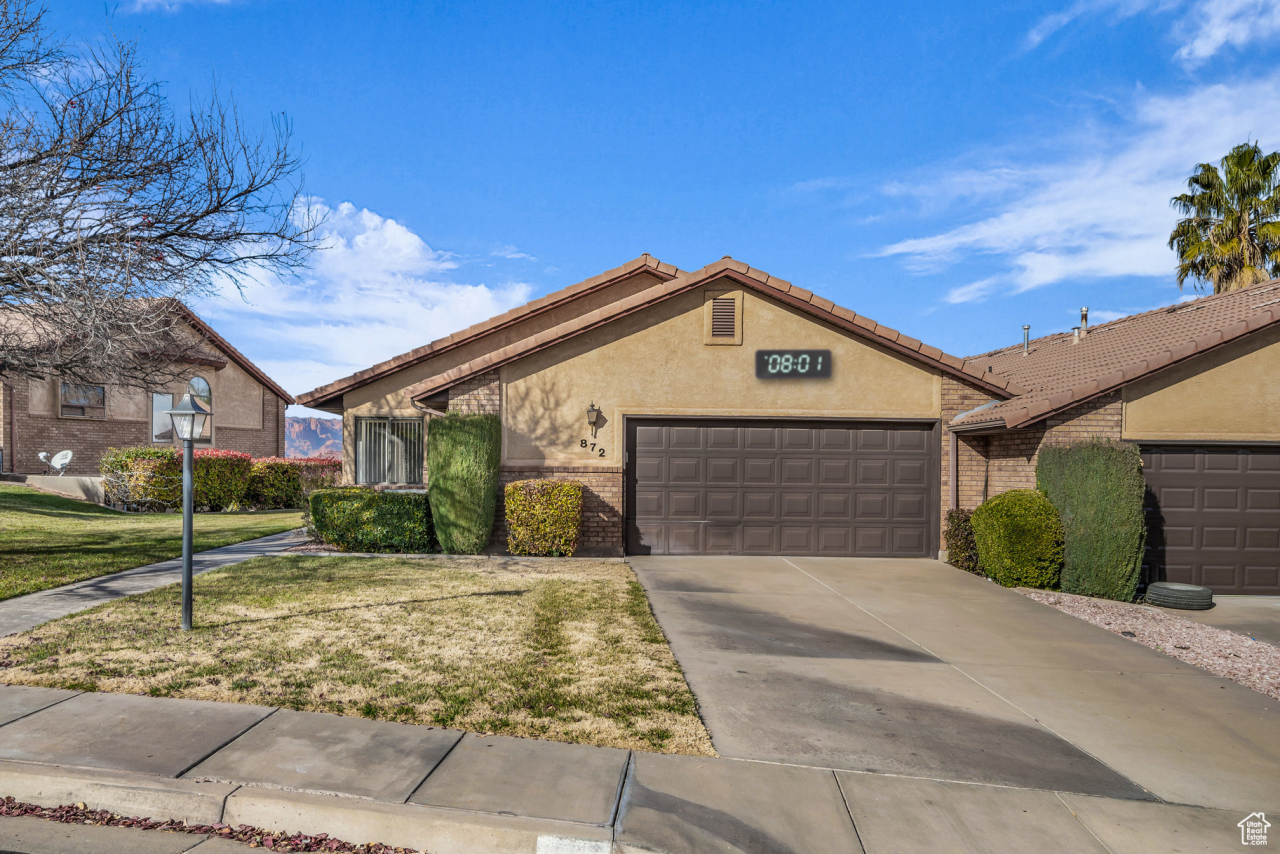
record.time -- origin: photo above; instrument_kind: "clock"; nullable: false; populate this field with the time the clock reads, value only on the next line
8:01
